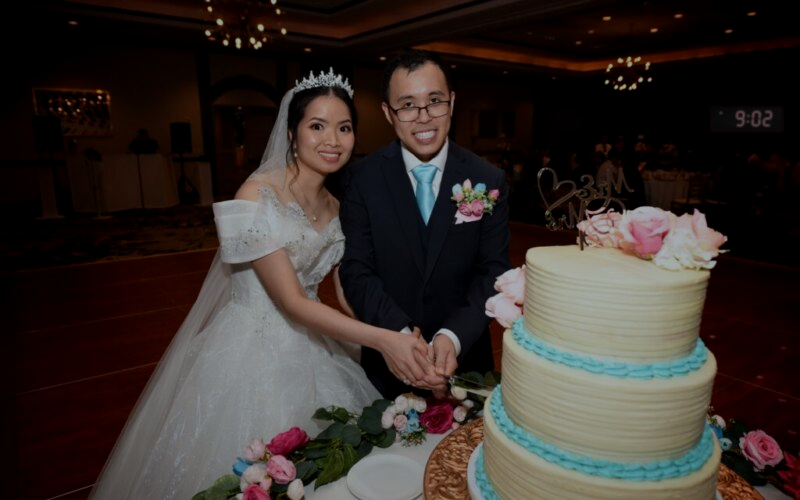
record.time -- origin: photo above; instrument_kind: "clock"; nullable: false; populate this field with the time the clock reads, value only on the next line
9:02
